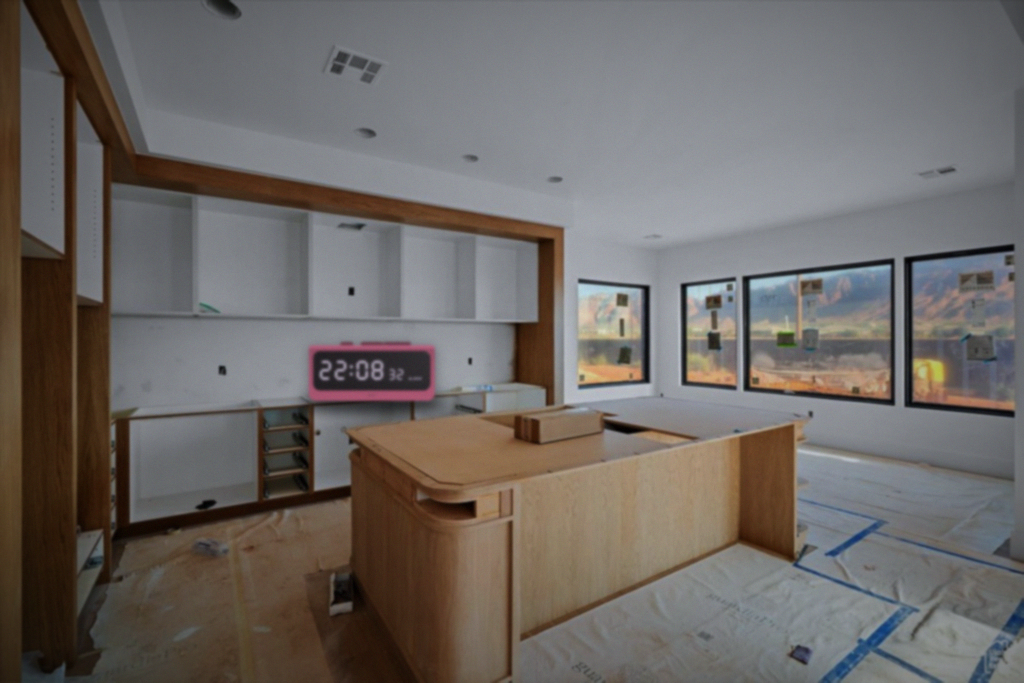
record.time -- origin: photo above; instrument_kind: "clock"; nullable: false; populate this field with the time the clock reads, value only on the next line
22:08
